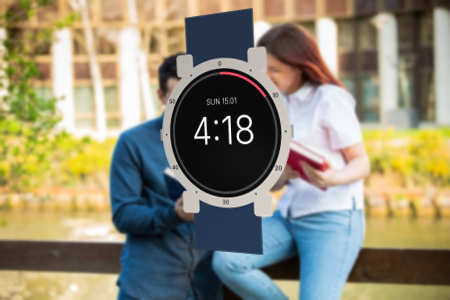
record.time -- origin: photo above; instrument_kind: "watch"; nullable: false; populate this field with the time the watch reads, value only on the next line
4:18
